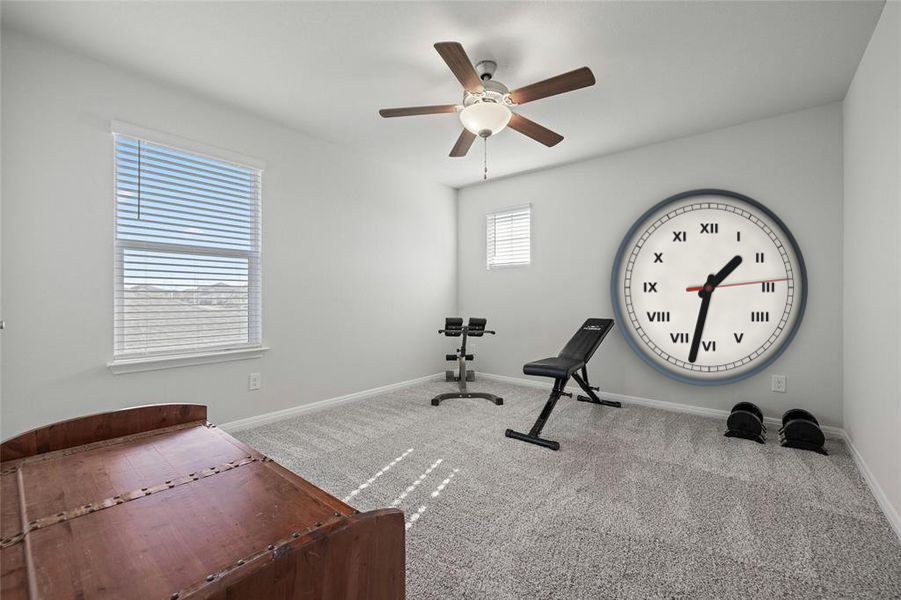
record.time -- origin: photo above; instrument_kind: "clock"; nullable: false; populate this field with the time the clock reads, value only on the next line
1:32:14
